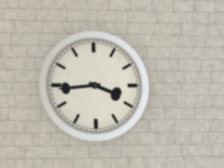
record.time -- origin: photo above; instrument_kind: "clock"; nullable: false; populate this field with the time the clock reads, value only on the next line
3:44
